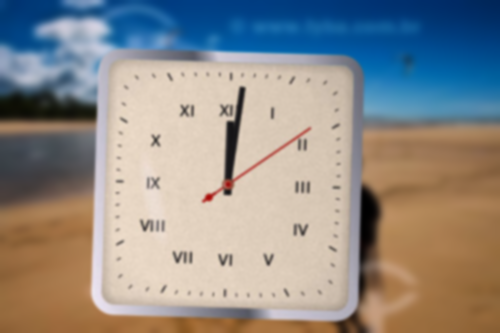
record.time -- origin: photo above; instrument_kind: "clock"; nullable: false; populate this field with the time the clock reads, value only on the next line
12:01:09
